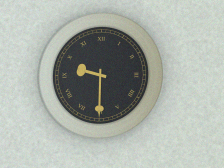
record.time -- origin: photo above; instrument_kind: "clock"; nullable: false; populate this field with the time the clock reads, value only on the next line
9:30
